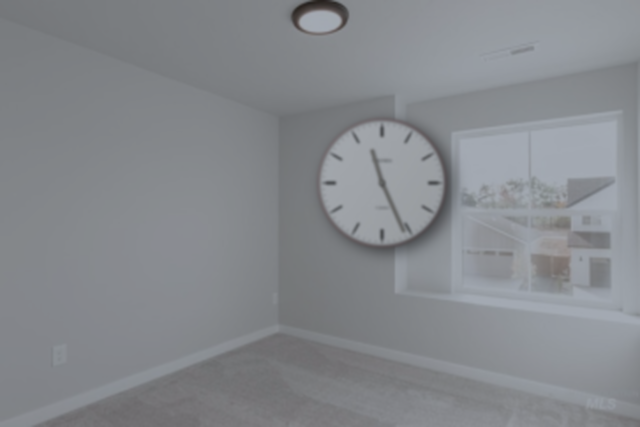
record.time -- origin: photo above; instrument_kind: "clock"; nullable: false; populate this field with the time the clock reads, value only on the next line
11:26
